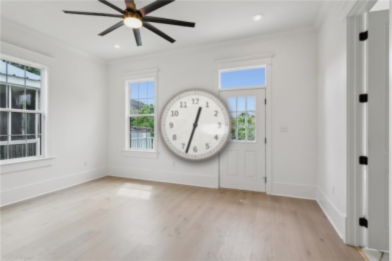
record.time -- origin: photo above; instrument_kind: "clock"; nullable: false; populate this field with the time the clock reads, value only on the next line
12:33
